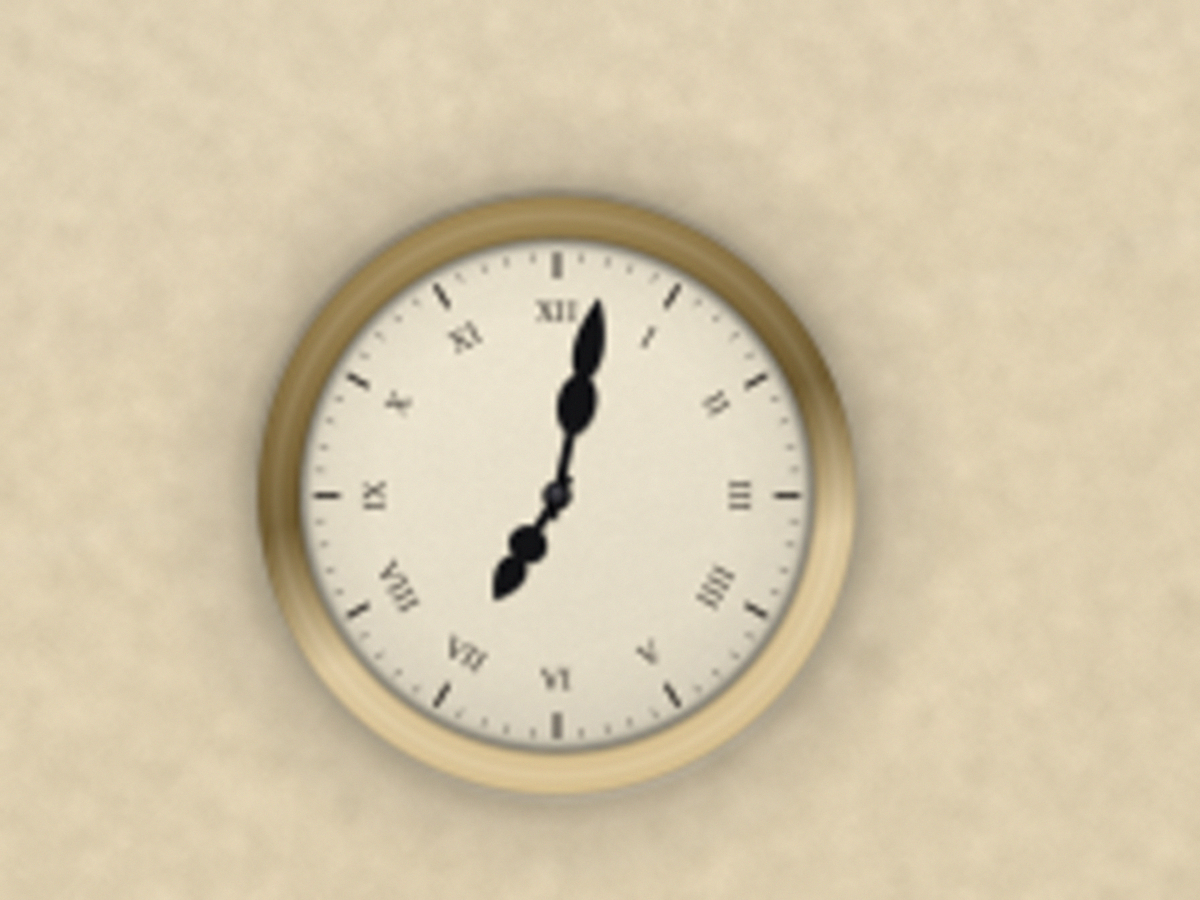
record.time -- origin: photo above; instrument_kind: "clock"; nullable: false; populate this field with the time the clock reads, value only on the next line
7:02
